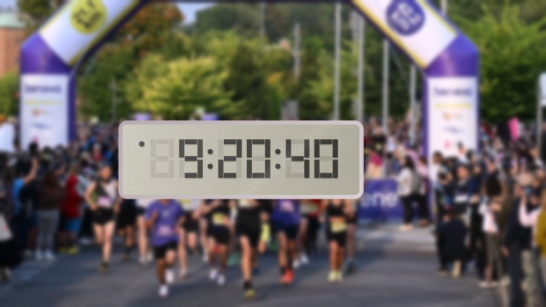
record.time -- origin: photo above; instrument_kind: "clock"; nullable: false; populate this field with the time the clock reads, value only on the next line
9:20:40
